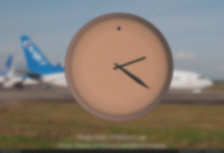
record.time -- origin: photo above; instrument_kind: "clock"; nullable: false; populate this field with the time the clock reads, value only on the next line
2:21
